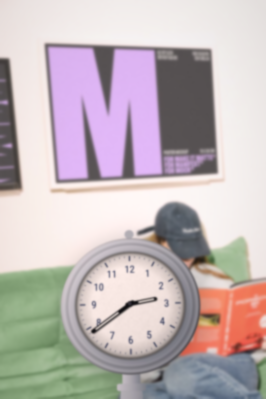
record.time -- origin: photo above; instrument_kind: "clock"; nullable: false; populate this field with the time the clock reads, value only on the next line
2:39
